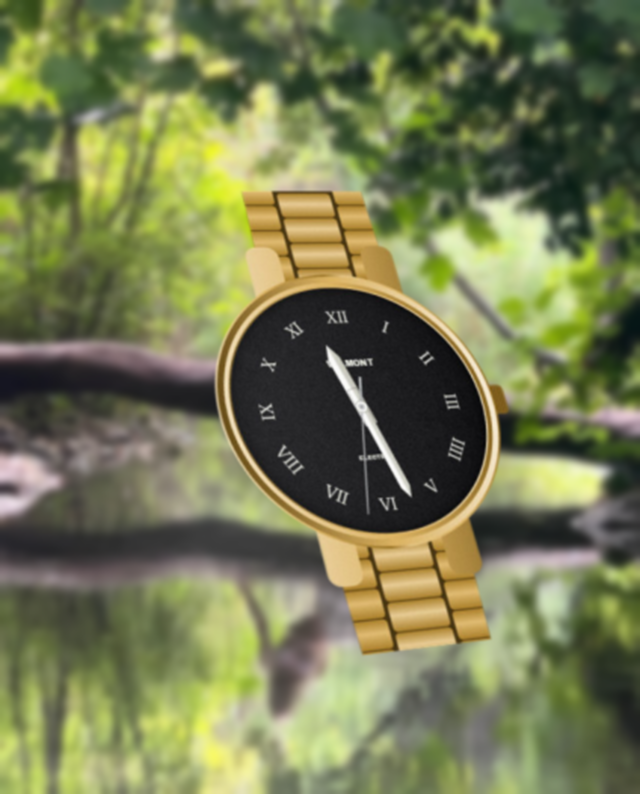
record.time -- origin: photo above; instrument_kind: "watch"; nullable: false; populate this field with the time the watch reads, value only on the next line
11:27:32
